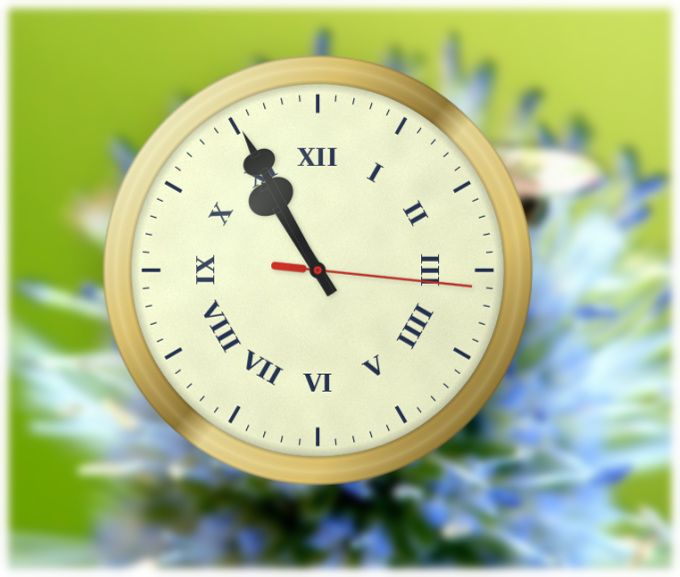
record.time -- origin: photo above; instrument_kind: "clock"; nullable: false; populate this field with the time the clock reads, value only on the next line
10:55:16
